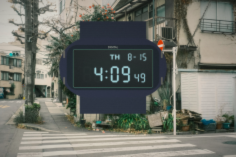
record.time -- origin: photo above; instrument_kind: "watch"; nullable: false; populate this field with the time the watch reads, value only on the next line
4:09:49
